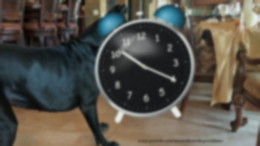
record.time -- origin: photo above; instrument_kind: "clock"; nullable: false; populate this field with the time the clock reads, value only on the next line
10:20
